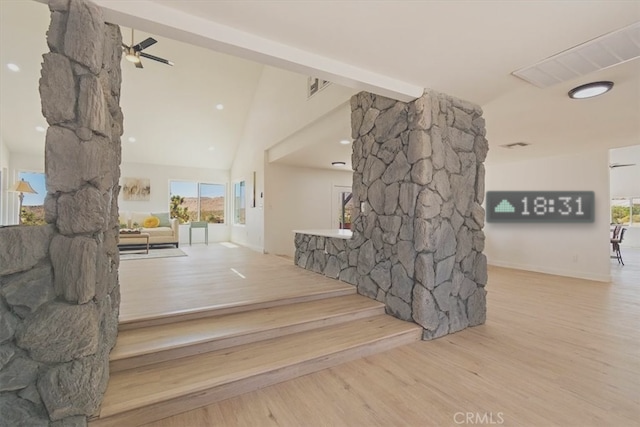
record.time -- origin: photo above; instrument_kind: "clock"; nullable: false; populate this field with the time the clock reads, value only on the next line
18:31
